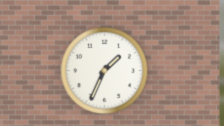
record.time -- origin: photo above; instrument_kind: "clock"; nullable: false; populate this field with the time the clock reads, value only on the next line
1:34
